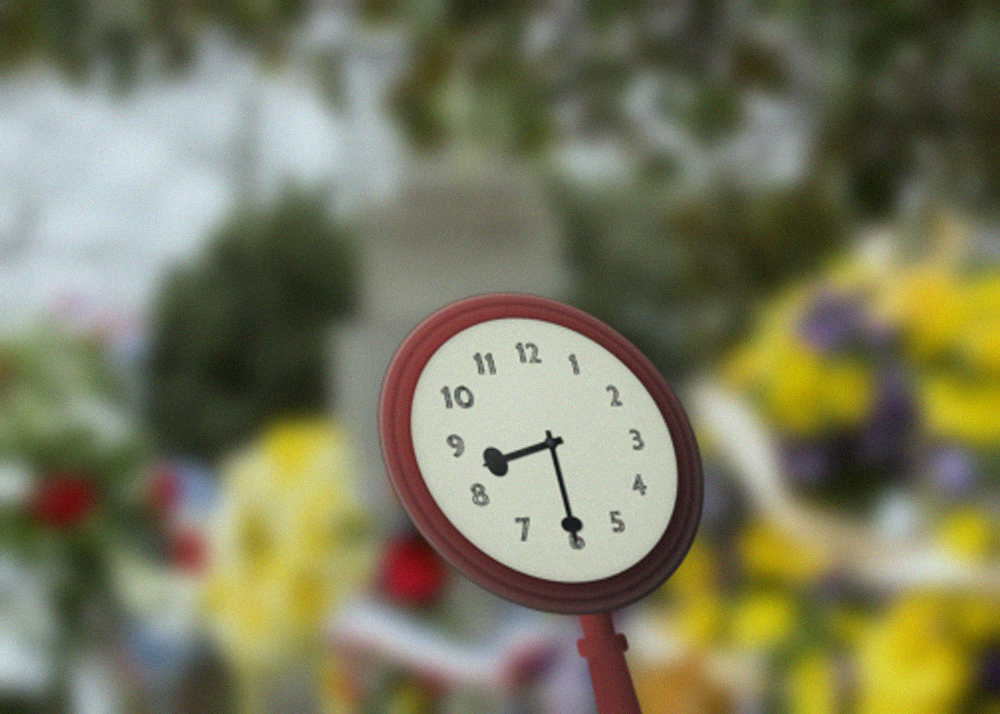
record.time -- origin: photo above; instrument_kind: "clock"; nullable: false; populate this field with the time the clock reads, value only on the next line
8:30
